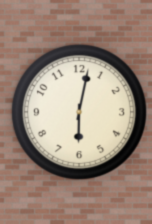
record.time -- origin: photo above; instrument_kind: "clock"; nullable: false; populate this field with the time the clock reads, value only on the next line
6:02
